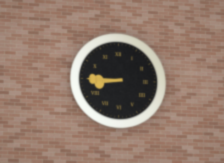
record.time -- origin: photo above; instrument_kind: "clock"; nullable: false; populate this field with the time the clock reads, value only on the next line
8:45
